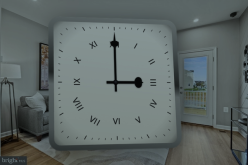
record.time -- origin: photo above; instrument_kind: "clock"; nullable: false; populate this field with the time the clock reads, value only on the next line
3:00
